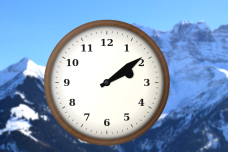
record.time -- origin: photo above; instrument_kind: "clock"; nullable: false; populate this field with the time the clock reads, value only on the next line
2:09
